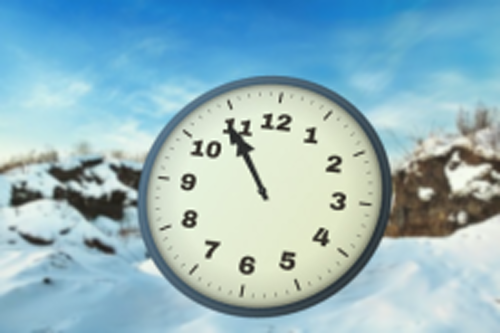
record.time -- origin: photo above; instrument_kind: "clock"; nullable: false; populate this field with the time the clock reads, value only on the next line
10:54
